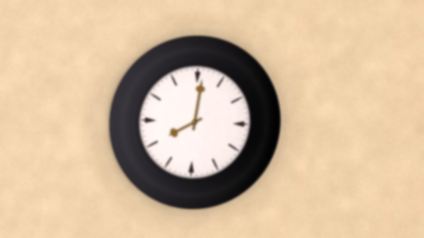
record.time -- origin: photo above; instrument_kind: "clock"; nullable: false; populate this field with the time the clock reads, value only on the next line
8:01
